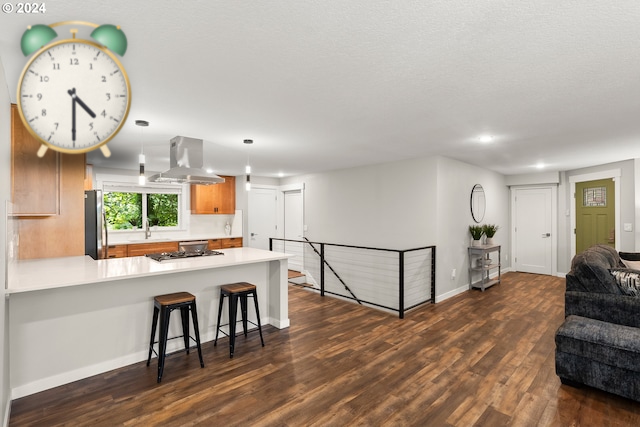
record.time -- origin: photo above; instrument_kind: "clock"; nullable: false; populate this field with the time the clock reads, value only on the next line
4:30
